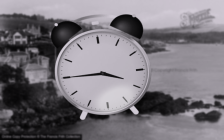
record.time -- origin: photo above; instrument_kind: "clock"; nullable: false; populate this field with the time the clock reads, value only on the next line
3:45
